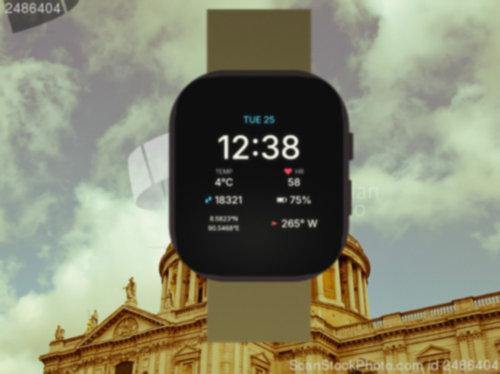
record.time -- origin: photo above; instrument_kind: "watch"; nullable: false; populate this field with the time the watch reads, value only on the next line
12:38
